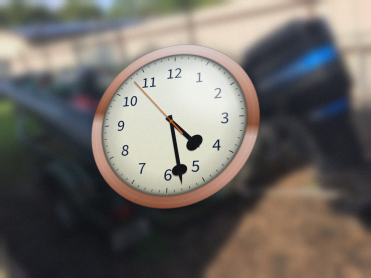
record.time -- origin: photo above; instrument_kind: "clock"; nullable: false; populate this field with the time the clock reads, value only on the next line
4:27:53
